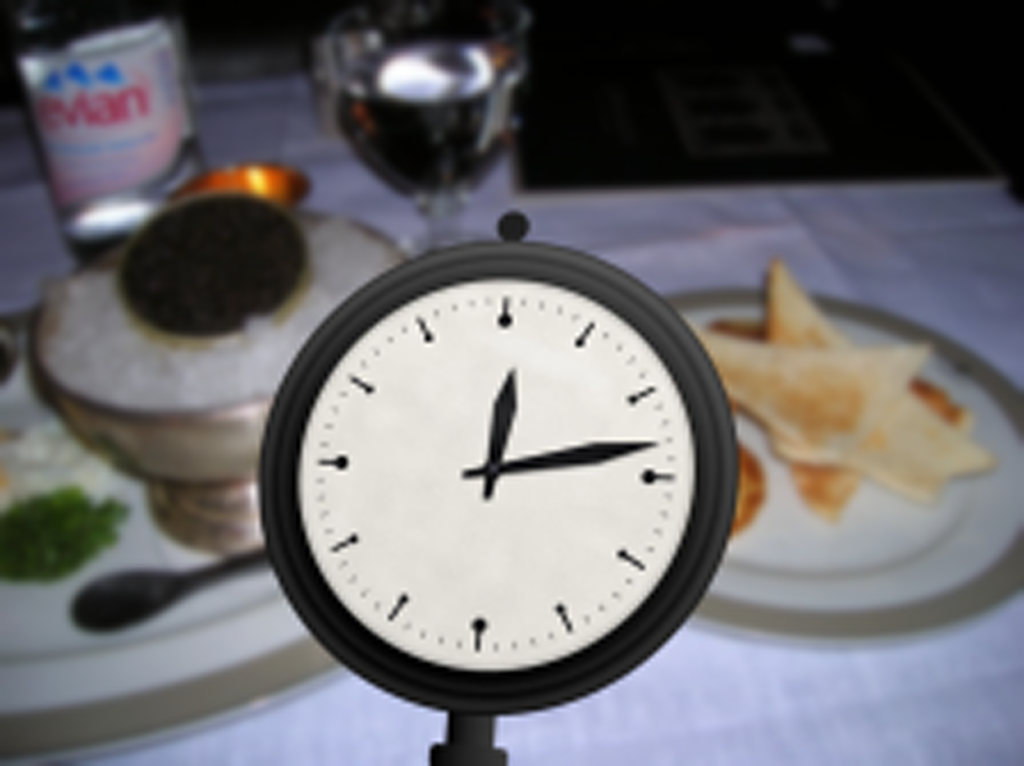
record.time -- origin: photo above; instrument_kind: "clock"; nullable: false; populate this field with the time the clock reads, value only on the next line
12:13
